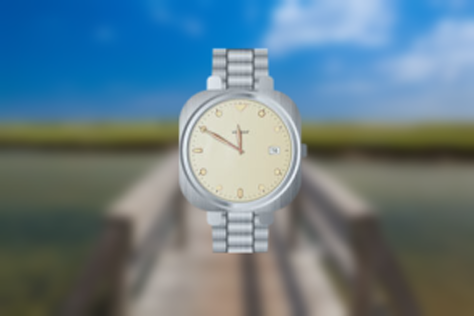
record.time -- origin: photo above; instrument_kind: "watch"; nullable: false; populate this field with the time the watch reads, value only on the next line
11:50
